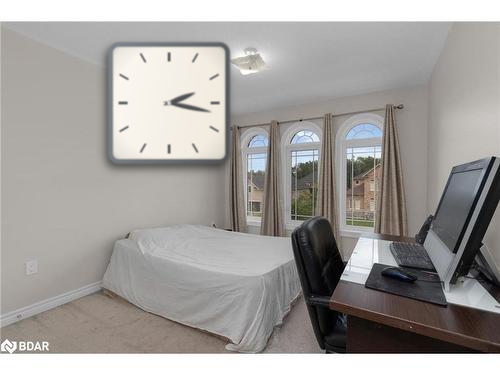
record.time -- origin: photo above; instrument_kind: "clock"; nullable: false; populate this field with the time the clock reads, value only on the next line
2:17
